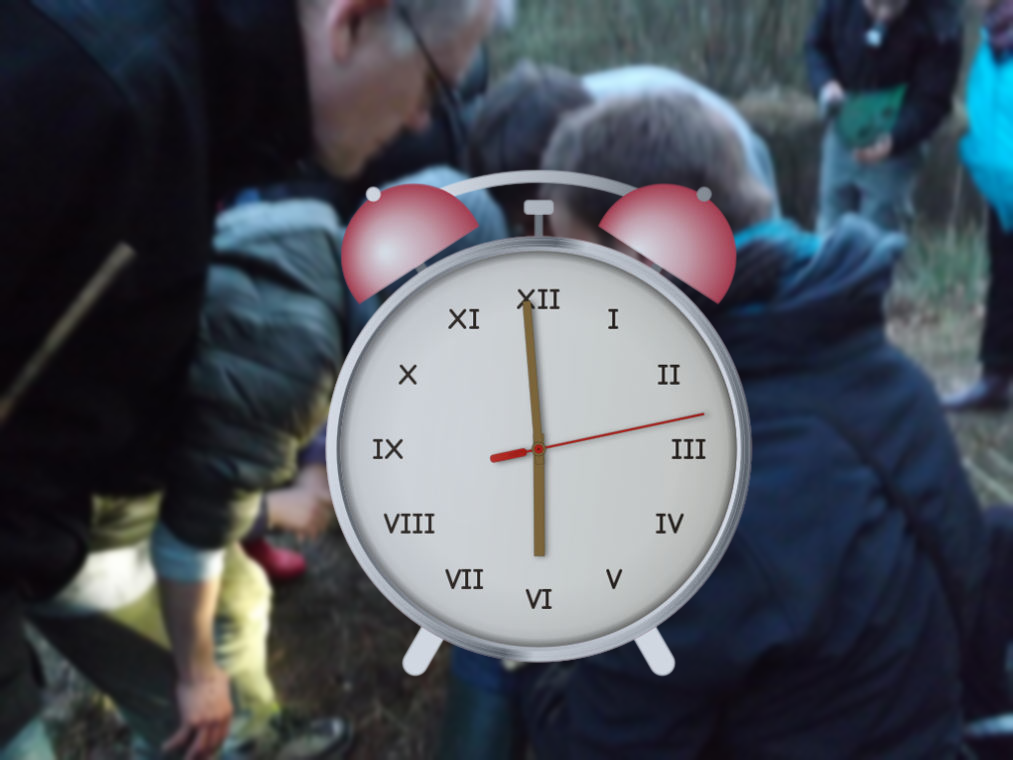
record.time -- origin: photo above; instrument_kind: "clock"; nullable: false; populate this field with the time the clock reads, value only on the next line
5:59:13
